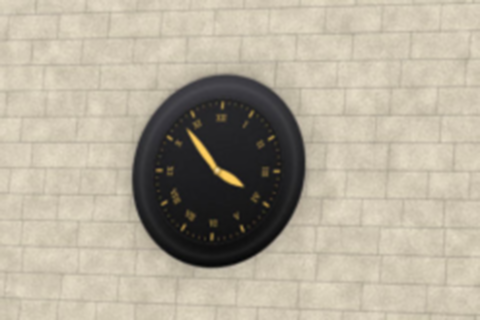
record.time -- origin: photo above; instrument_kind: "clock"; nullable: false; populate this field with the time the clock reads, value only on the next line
3:53
